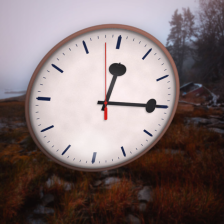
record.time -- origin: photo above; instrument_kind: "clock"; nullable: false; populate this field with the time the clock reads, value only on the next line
12:14:58
